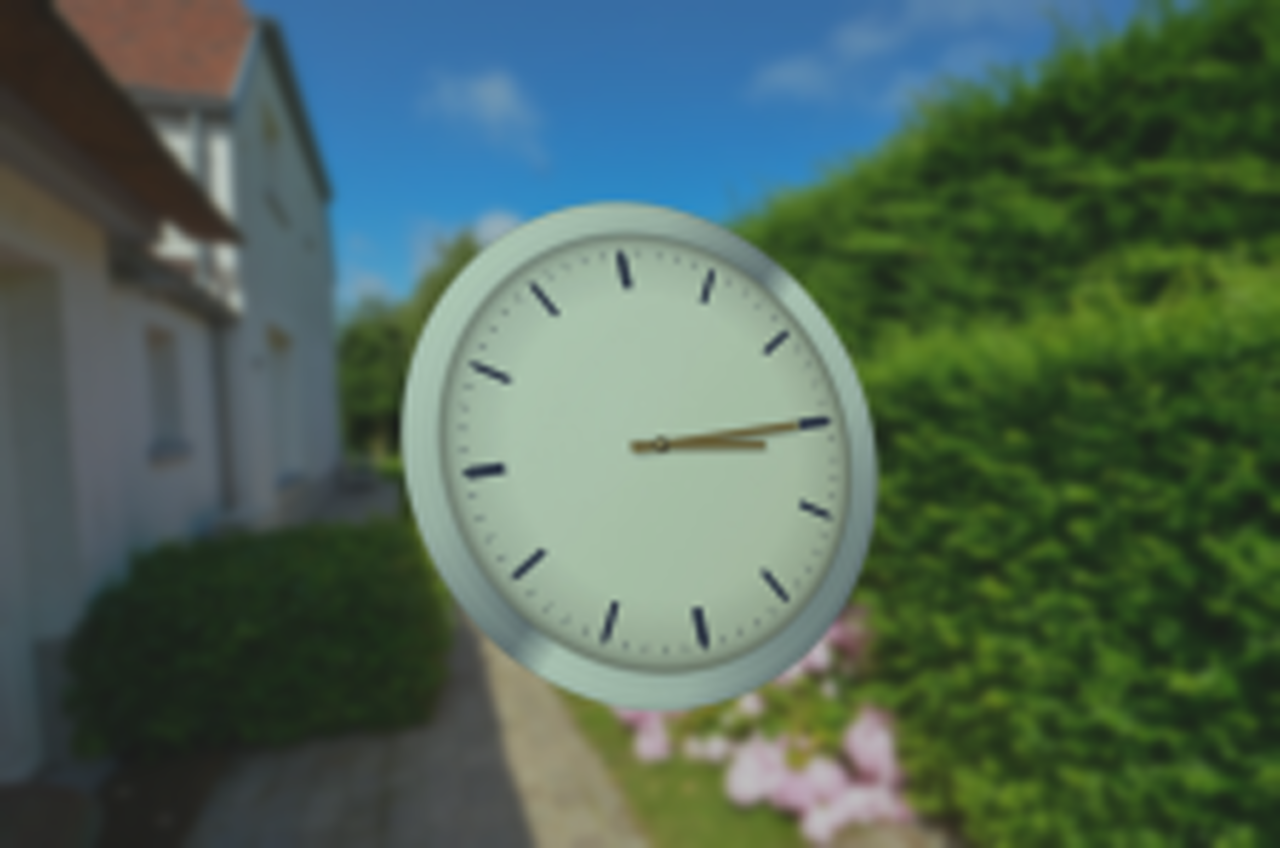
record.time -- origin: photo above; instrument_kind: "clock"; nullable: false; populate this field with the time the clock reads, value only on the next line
3:15
